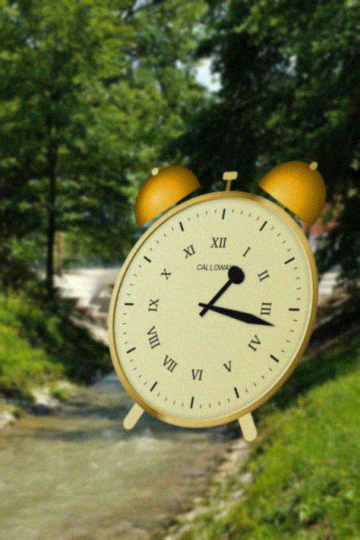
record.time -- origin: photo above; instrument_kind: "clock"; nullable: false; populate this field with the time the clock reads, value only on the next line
1:17
